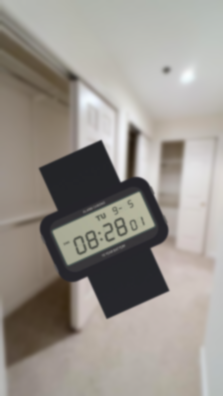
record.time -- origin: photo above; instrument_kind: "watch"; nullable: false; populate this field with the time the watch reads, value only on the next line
8:28:01
